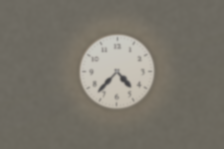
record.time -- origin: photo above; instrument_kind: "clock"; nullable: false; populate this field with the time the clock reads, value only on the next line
4:37
